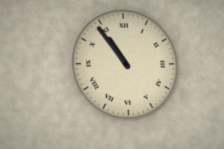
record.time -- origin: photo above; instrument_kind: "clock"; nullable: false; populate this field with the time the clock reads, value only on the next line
10:54
